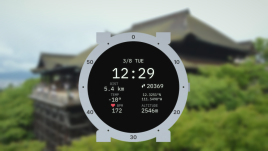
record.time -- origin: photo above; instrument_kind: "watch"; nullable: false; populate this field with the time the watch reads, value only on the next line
12:29
